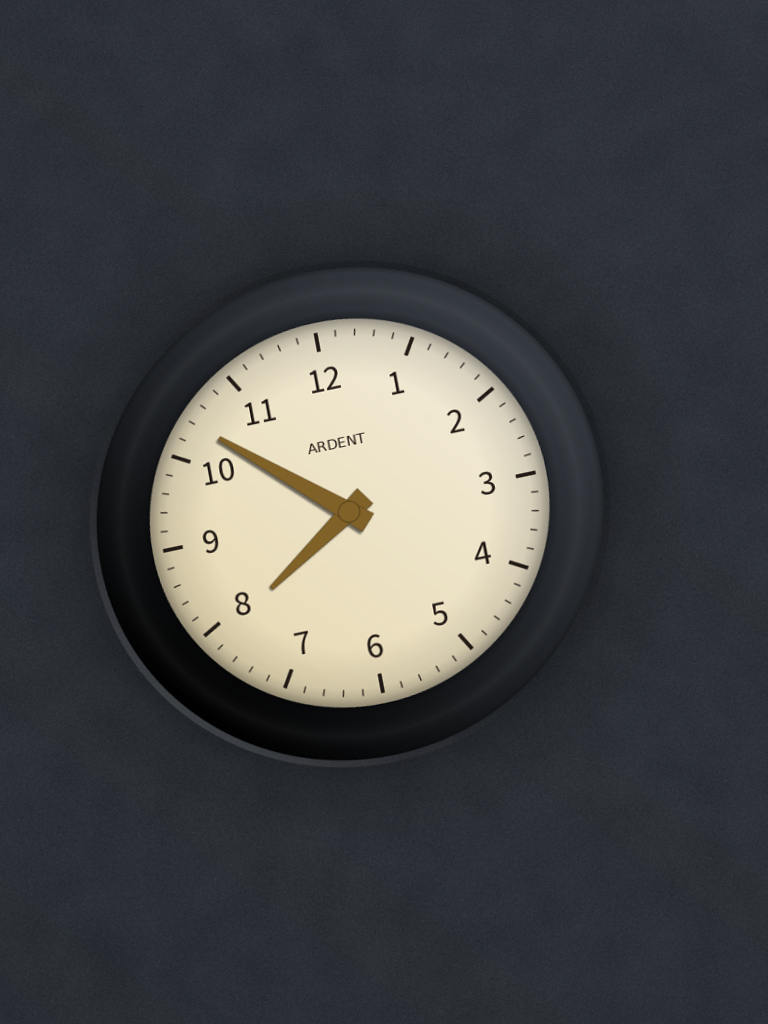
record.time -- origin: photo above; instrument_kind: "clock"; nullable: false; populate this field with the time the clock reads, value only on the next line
7:52
